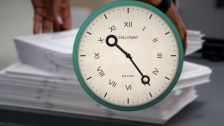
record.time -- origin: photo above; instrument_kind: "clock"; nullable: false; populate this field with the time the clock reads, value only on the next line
10:24
